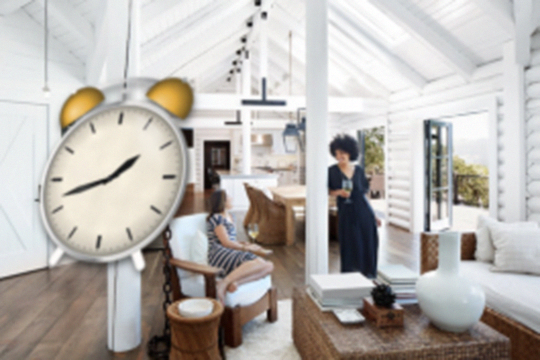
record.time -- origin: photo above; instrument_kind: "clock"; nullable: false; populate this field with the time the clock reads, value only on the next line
1:42
